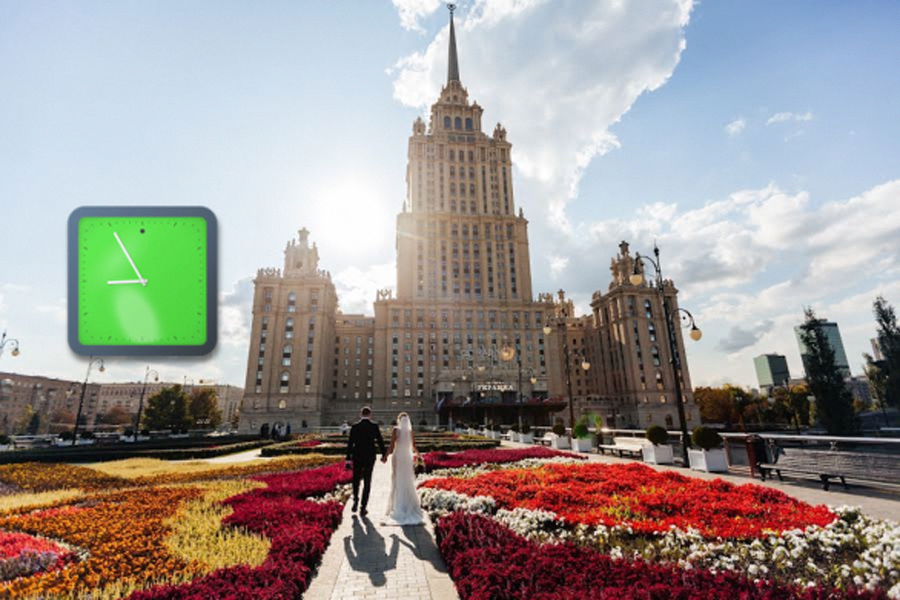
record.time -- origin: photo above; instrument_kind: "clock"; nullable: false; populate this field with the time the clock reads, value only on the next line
8:55
